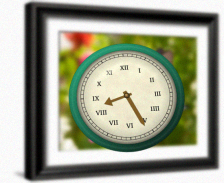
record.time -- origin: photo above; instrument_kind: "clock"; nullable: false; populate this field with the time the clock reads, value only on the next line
8:26
